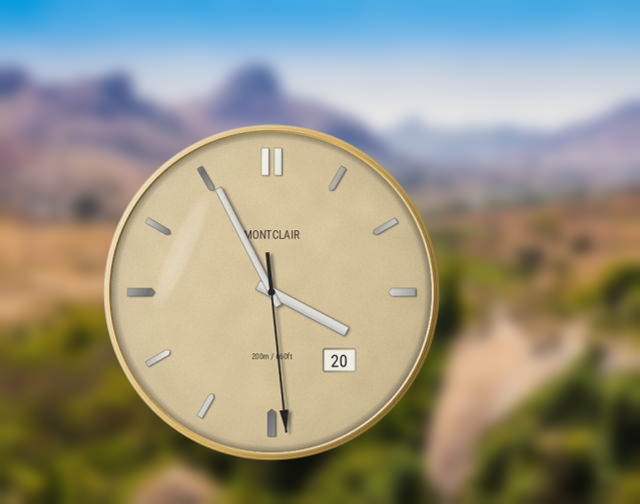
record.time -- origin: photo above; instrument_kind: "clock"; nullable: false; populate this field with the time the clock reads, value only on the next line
3:55:29
